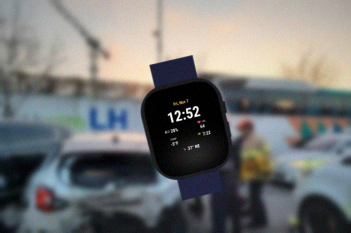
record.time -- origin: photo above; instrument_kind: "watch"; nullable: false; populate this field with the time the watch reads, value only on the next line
12:52
